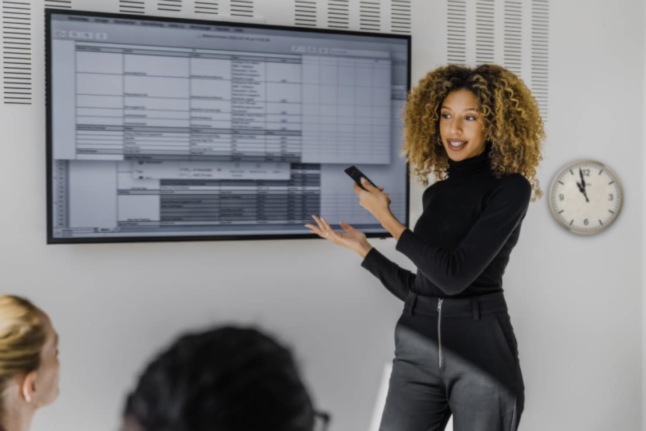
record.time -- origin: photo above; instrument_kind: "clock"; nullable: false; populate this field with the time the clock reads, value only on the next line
10:58
